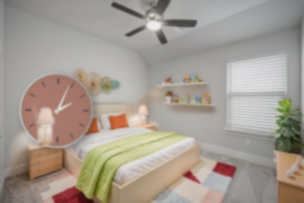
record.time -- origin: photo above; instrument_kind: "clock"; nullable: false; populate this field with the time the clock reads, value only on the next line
2:04
